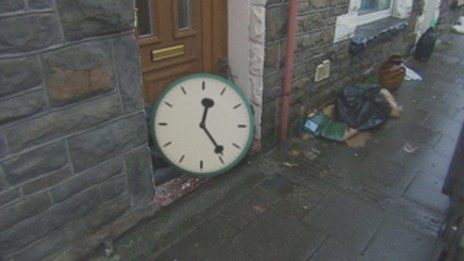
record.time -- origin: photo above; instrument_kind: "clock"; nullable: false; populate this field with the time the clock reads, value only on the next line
12:24
